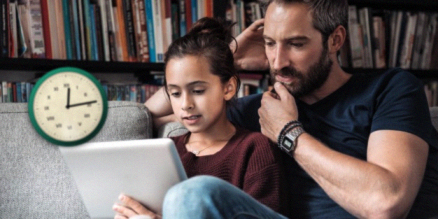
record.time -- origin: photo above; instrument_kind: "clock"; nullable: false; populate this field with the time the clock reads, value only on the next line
12:14
